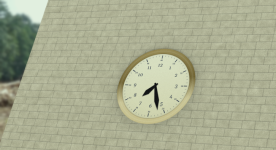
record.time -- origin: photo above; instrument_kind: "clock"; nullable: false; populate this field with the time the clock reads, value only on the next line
7:27
